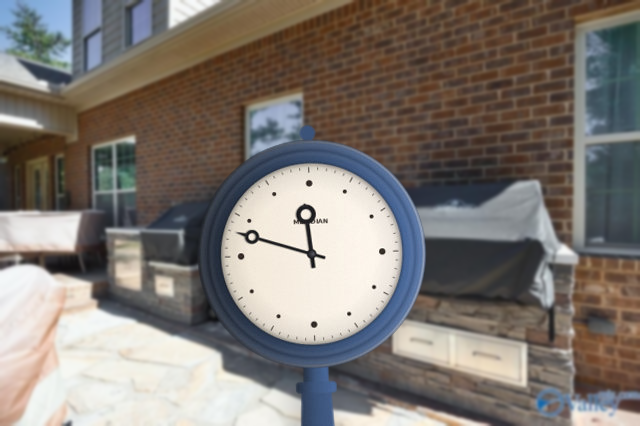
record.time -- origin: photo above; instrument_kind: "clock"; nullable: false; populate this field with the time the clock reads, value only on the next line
11:48
